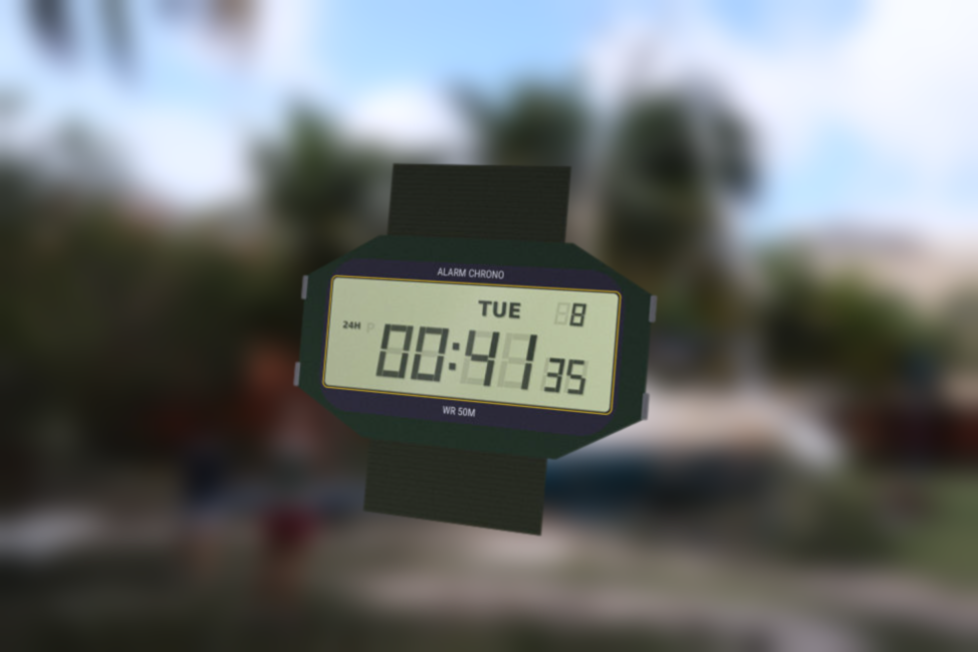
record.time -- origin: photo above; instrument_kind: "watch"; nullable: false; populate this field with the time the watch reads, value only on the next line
0:41:35
